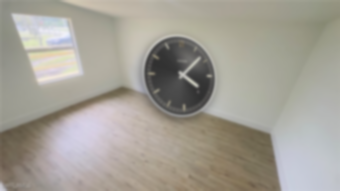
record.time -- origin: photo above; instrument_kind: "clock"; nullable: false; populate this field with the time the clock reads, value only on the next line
4:08
